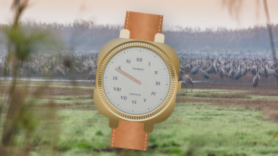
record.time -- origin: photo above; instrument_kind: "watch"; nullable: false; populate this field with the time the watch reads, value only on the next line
9:49
